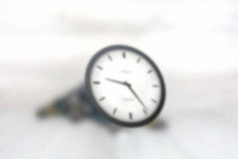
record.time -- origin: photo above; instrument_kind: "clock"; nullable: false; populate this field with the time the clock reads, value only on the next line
9:24
